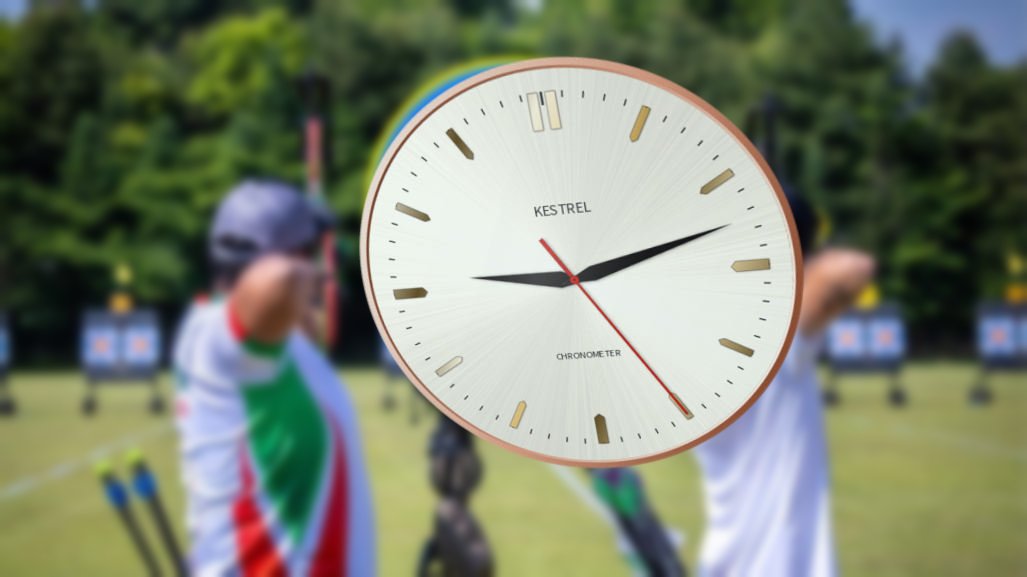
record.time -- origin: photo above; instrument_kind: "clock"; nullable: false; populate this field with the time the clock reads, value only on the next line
9:12:25
